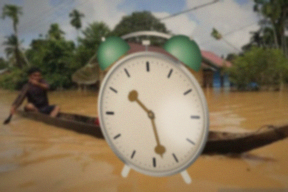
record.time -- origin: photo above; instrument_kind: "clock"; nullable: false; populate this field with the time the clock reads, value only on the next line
10:28
